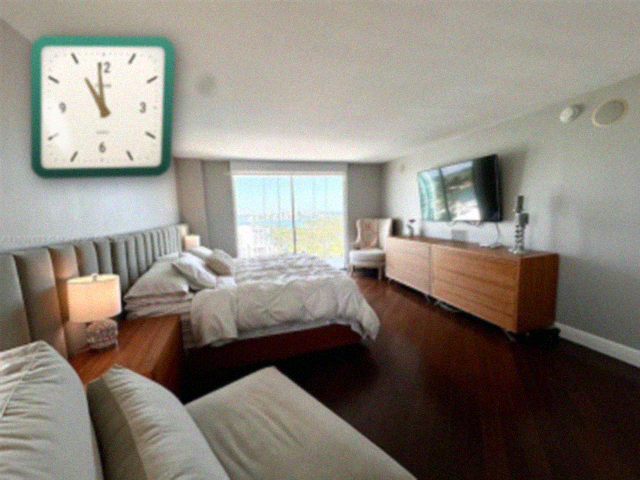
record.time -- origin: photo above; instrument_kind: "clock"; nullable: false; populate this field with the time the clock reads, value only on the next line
10:59
